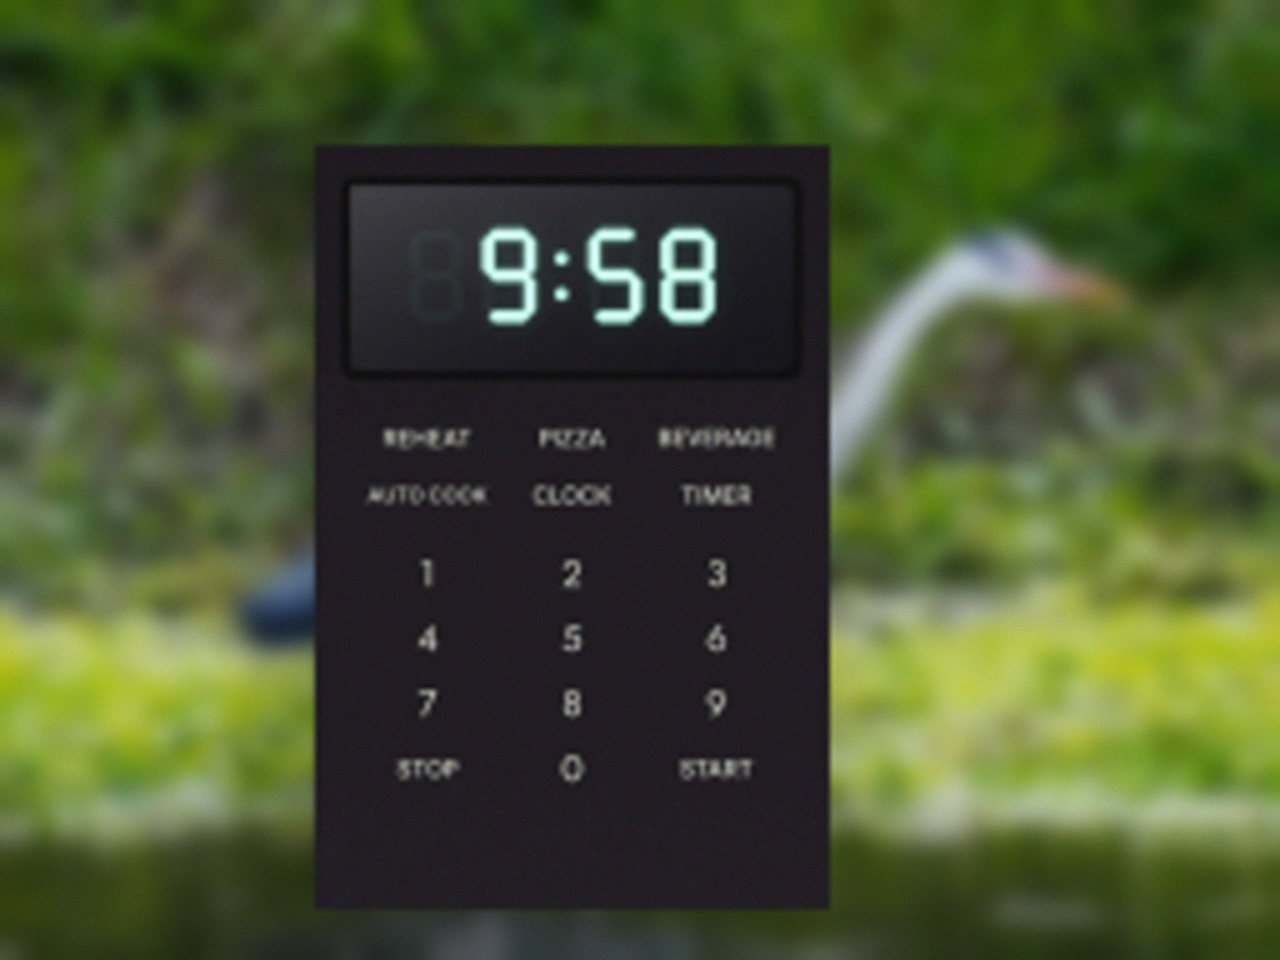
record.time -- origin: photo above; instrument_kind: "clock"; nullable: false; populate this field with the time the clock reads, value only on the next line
9:58
